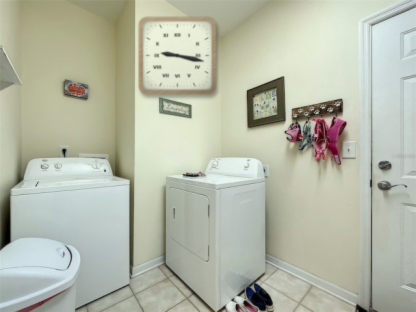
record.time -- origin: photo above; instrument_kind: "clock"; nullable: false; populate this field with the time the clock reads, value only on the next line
9:17
